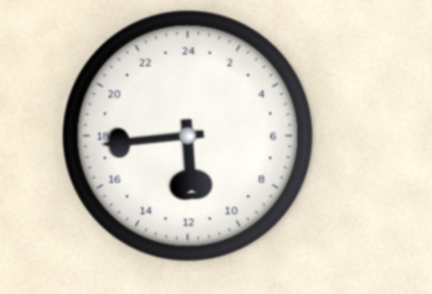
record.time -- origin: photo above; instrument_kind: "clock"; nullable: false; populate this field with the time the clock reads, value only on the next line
11:44
